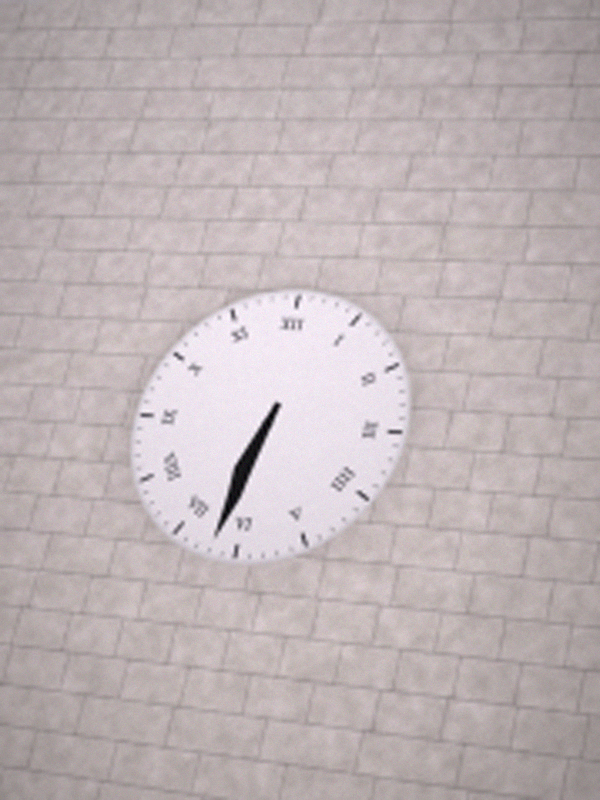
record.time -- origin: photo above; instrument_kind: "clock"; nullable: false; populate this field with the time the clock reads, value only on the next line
6:32
